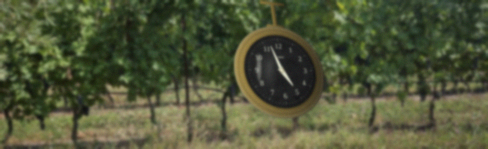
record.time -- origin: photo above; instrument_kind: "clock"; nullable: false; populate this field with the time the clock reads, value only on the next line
4:57
